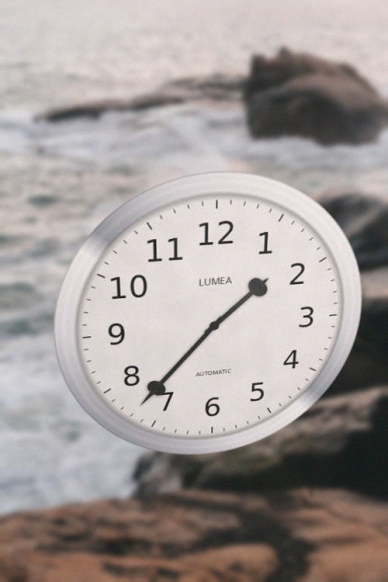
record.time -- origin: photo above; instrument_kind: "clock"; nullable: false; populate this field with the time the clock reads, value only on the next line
1:37
